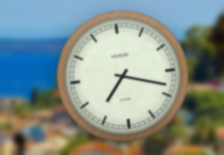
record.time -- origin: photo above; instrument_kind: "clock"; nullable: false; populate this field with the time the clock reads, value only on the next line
7:18
